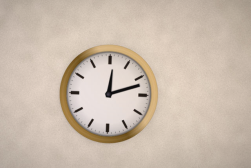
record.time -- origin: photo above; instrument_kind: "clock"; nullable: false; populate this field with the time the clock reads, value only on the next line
12:12
